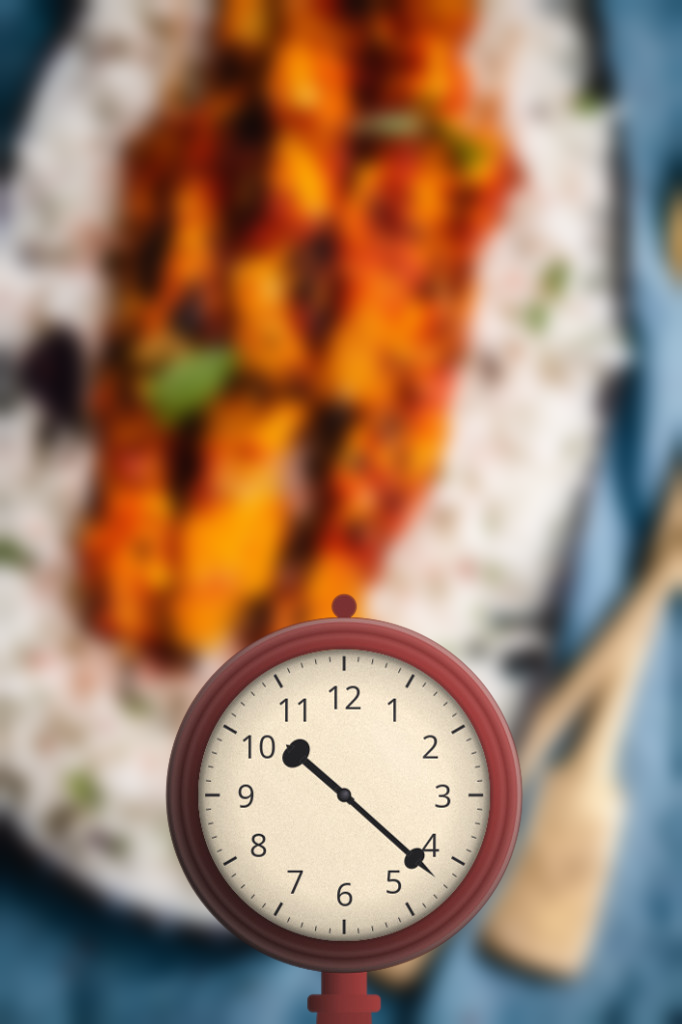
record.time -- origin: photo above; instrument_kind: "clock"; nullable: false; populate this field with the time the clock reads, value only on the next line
10:22
